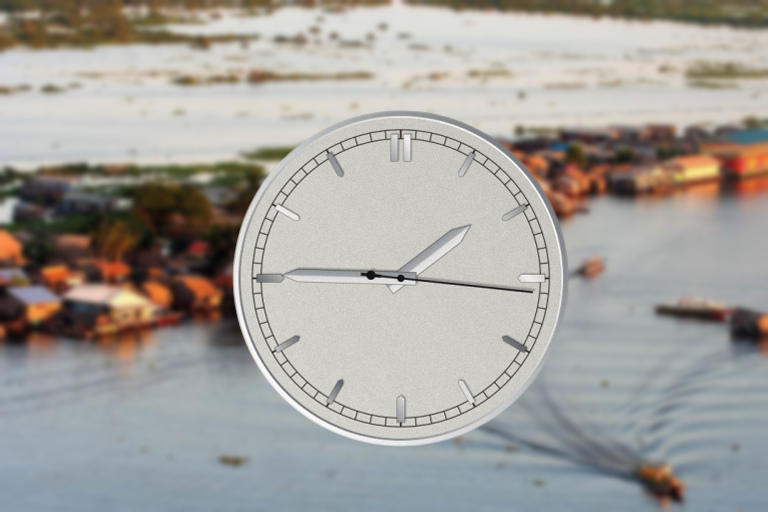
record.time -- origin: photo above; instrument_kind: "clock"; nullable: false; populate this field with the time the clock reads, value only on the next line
1:45:16
